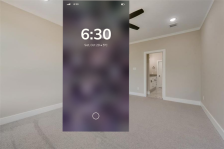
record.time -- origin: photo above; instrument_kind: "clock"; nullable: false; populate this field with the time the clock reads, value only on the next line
6:30
